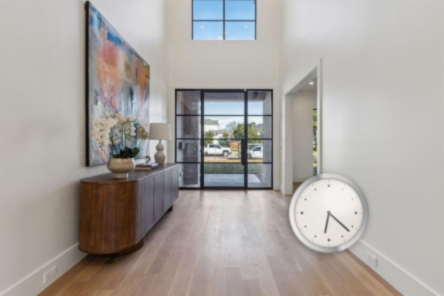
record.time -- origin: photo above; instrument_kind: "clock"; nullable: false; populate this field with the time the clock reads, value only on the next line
6:22
